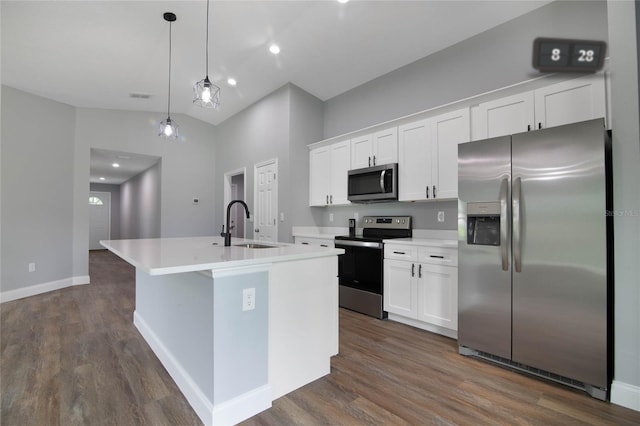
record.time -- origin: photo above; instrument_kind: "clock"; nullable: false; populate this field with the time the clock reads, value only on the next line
8:28
